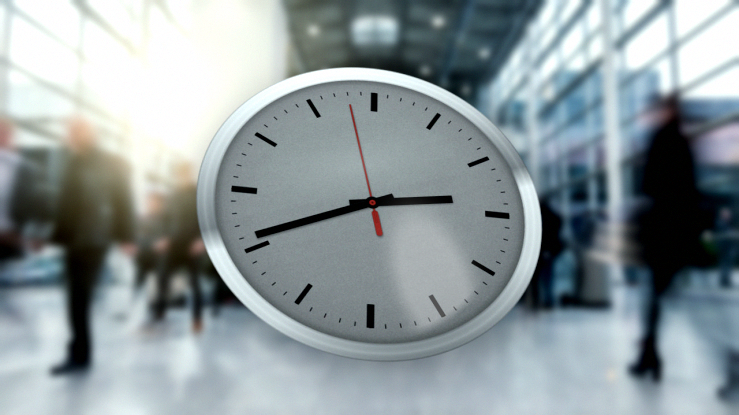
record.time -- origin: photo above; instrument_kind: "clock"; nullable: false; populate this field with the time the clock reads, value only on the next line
2:40:58
